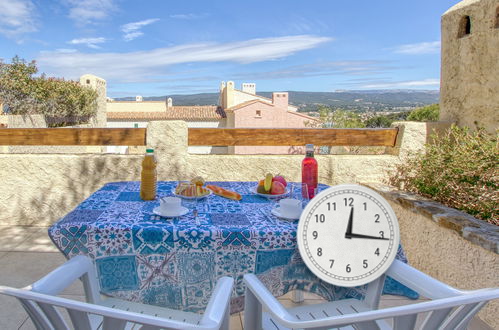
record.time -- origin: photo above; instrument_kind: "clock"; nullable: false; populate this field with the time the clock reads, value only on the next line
12:16
